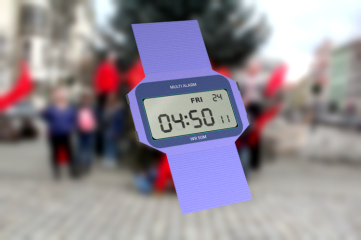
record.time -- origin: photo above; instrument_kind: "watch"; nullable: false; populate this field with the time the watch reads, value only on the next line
4:50:11
